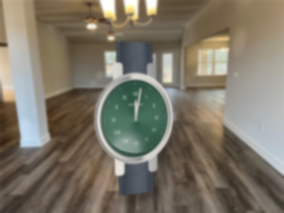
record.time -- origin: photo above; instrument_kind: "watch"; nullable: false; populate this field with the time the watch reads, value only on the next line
12:02
